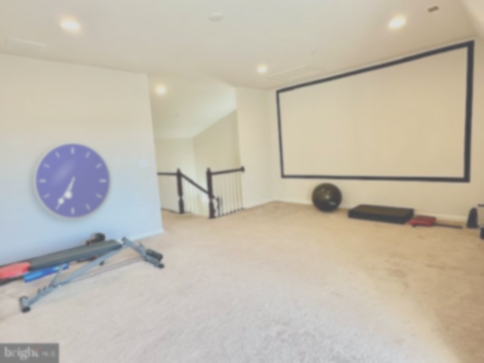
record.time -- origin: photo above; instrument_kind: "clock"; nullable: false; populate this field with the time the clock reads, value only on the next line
6:35
